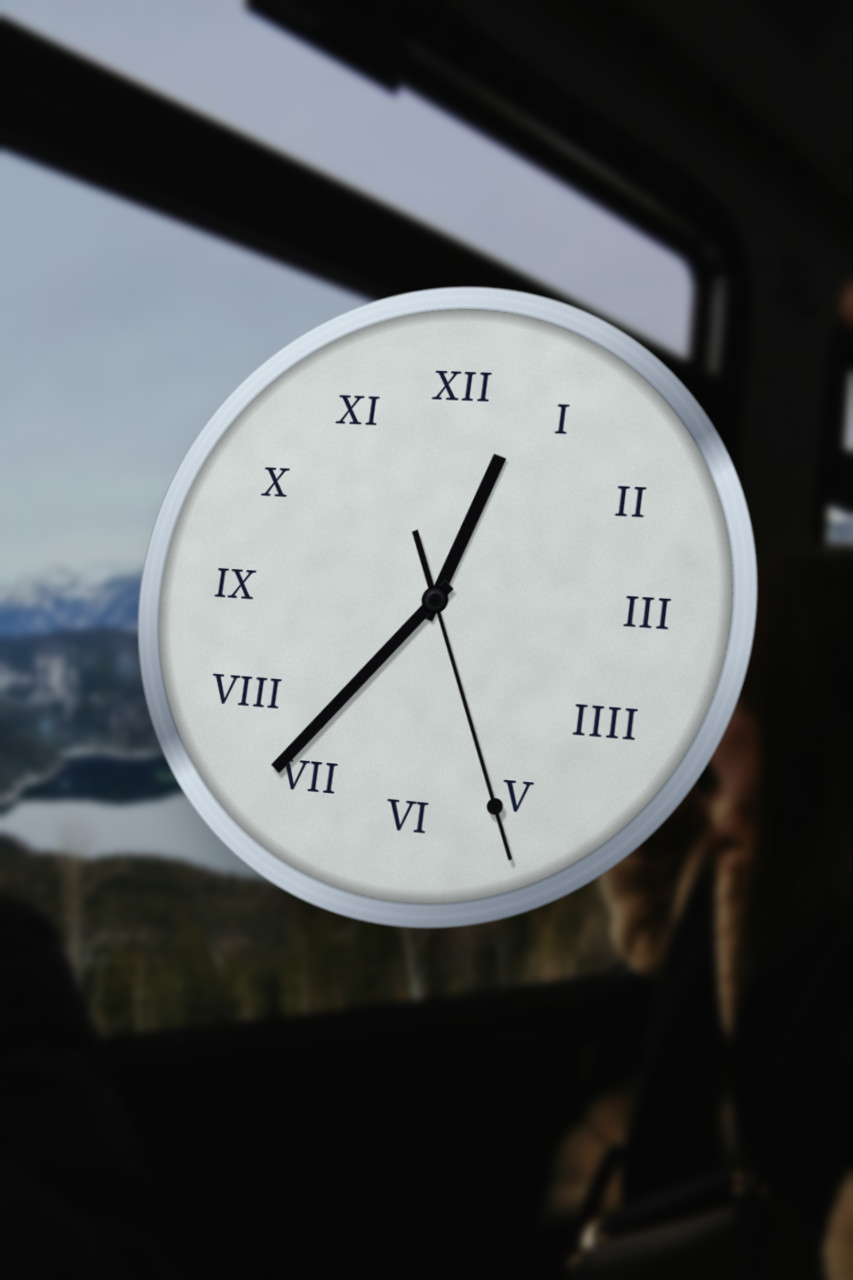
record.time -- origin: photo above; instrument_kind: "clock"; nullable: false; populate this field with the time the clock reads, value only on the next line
12:36:26
